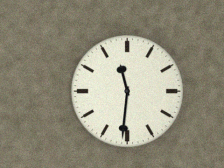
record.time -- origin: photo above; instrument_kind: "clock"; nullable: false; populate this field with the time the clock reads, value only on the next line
11:31
